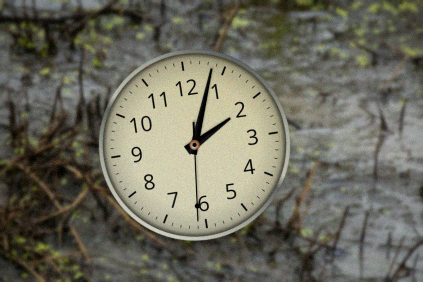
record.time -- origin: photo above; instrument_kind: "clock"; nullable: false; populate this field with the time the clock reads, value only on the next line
2:03:31
